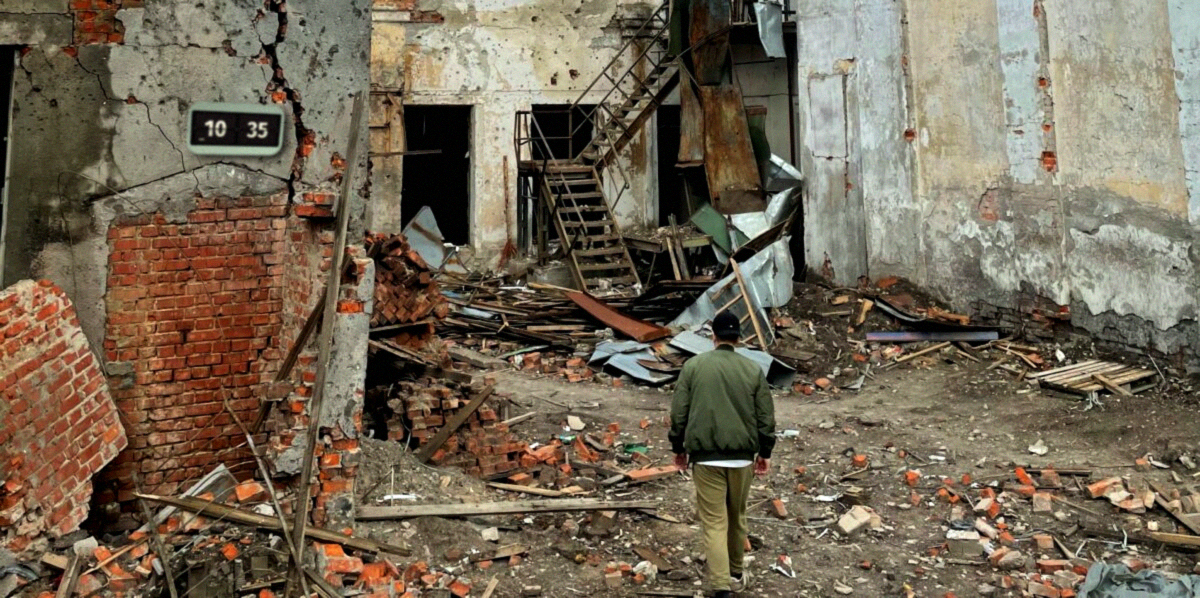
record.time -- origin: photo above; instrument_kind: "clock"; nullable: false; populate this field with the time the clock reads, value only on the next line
10:35
